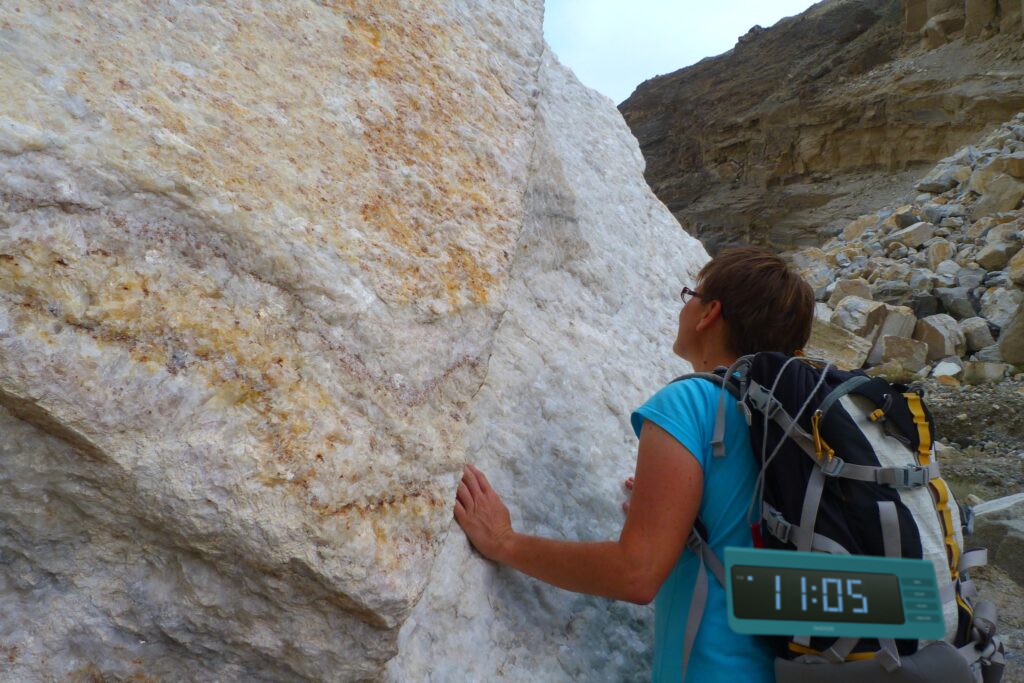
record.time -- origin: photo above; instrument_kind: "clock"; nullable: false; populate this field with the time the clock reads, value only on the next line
11:05
